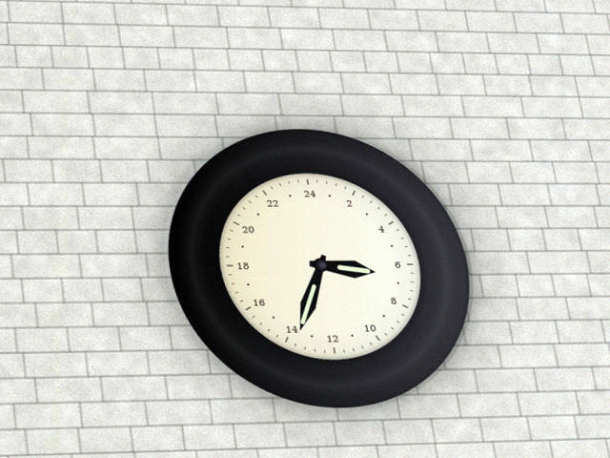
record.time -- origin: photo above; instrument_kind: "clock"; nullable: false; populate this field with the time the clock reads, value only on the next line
6:34
